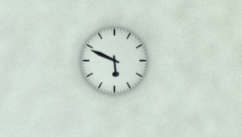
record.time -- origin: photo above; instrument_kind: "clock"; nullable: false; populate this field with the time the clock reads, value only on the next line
5:49
